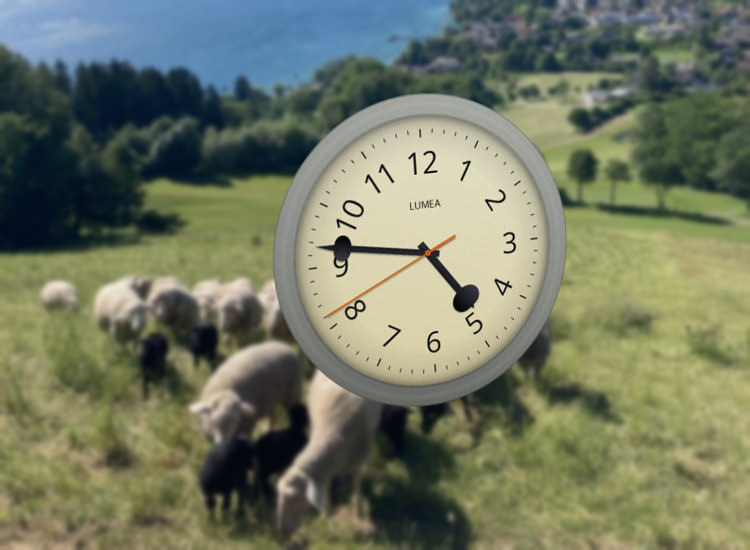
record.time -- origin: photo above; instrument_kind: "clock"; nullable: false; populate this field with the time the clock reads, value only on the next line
4:46:41
